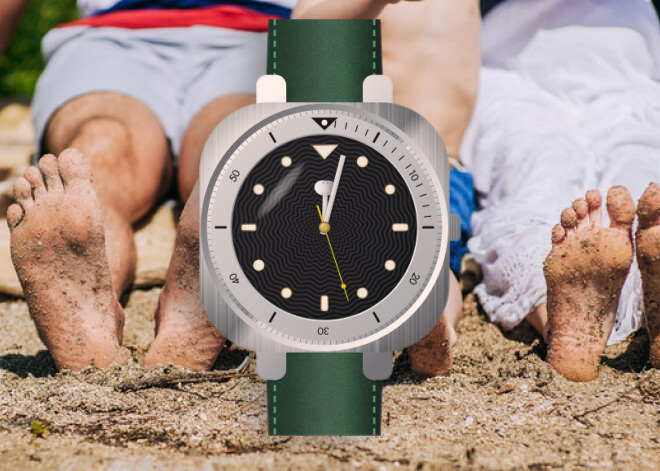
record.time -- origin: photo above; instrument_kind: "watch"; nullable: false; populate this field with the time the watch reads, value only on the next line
12:02:27
